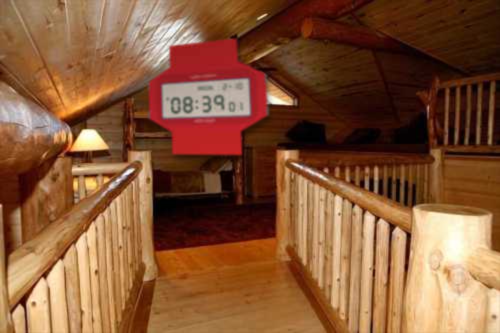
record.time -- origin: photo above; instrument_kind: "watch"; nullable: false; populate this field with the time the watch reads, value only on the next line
8:39
